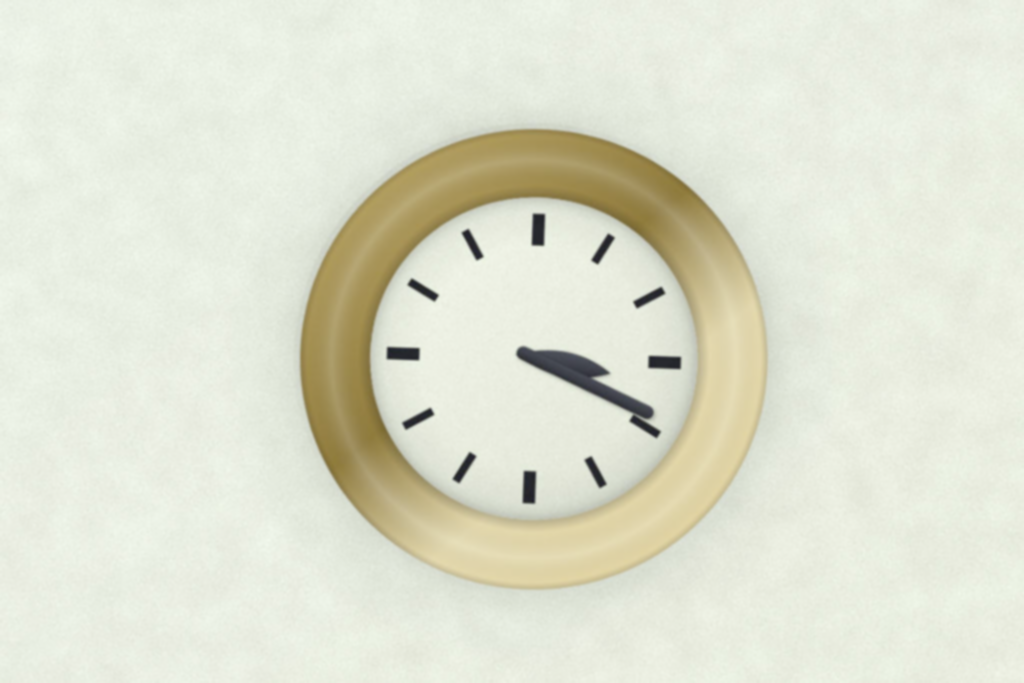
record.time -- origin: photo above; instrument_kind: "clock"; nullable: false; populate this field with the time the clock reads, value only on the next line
3:19
